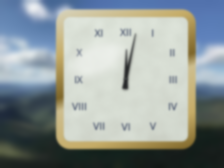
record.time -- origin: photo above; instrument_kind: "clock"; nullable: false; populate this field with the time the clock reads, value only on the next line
12:02
